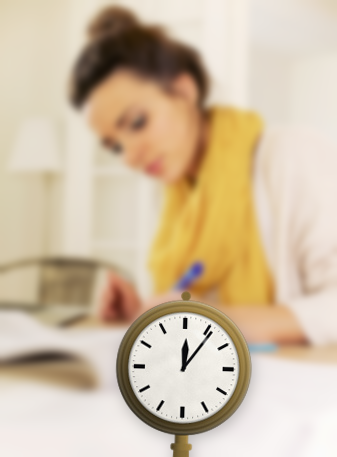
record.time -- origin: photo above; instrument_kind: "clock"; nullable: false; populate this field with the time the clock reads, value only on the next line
12:06
